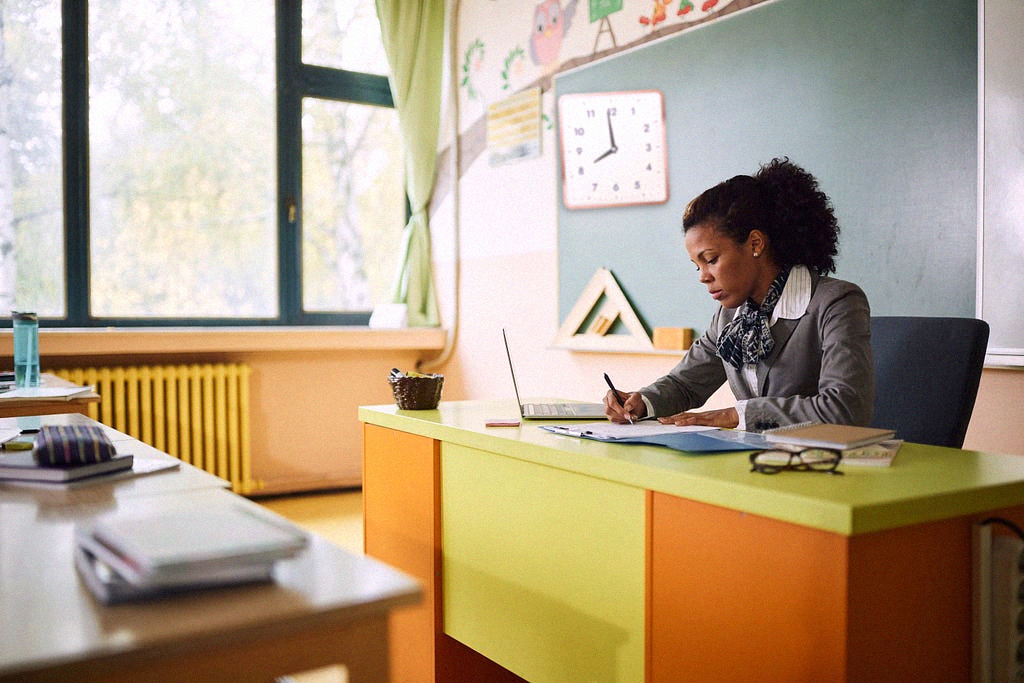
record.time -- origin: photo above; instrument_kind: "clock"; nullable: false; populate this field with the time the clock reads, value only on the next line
7:59
